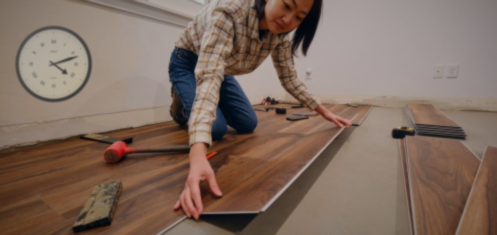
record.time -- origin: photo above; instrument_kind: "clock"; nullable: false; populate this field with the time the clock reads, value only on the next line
4:12
